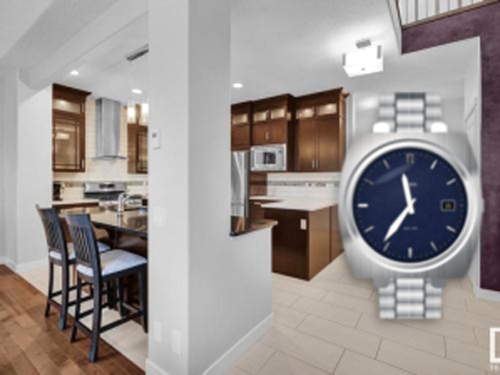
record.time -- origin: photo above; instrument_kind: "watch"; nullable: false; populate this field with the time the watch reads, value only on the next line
11:36
